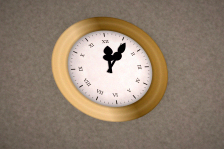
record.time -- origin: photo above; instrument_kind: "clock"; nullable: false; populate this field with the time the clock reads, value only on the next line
12:06
